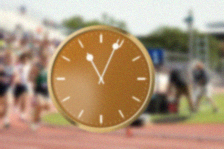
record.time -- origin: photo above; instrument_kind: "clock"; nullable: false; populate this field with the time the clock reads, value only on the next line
11:04
